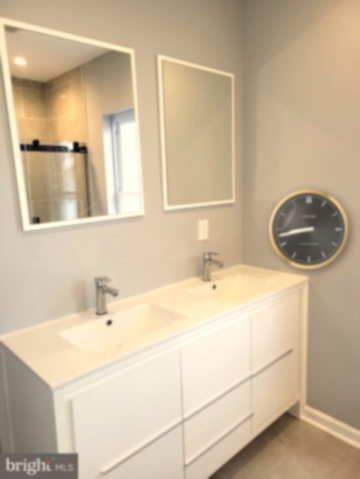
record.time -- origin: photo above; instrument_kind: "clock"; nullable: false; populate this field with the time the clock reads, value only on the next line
8:43
